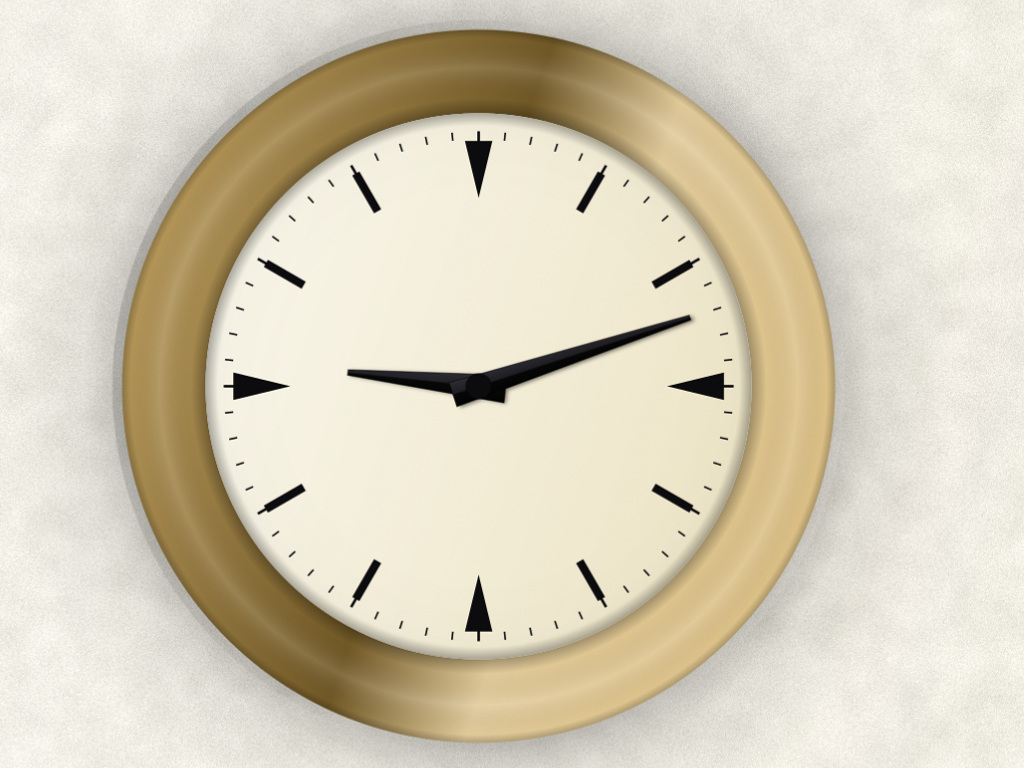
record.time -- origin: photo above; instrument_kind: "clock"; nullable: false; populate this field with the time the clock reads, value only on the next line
9:12
